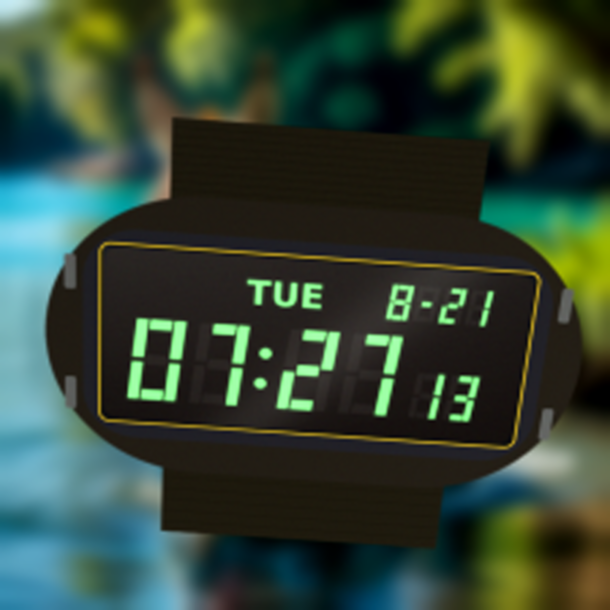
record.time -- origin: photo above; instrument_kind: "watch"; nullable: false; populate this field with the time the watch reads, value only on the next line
7:27:13
